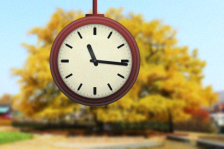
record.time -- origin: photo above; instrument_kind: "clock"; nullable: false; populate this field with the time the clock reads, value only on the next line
11:16
